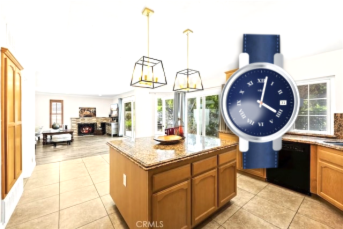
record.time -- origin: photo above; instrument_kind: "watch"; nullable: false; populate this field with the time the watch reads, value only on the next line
4:02
